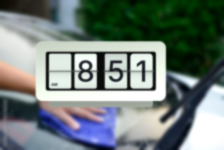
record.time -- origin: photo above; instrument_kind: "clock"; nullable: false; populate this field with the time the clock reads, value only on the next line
8:51
